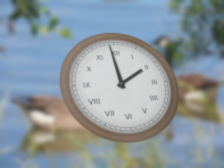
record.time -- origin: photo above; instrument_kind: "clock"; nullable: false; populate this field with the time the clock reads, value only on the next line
1:59
